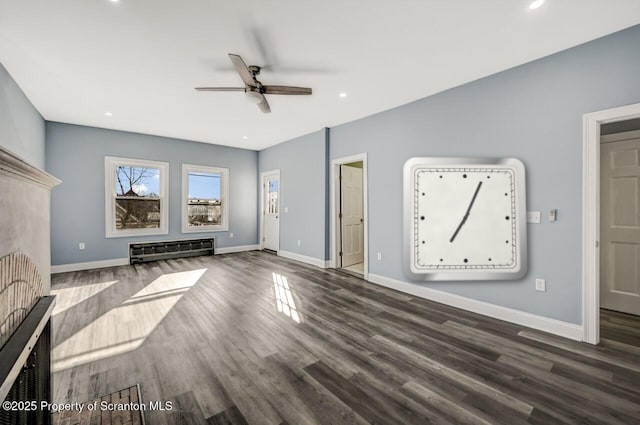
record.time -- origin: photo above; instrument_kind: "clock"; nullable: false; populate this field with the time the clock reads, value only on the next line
7:04
